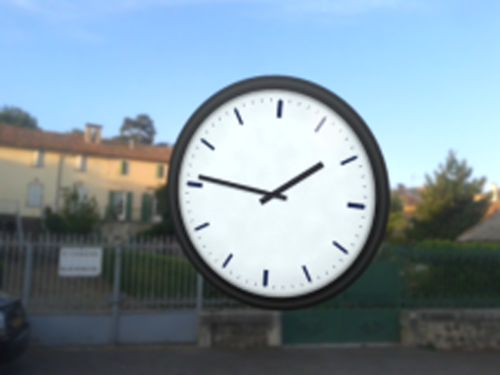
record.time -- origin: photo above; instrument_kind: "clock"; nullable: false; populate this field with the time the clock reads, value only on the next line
1:46
